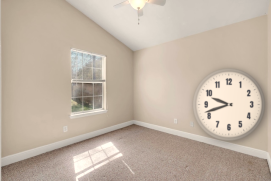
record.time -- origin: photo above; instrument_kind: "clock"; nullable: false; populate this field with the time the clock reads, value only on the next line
9:42
